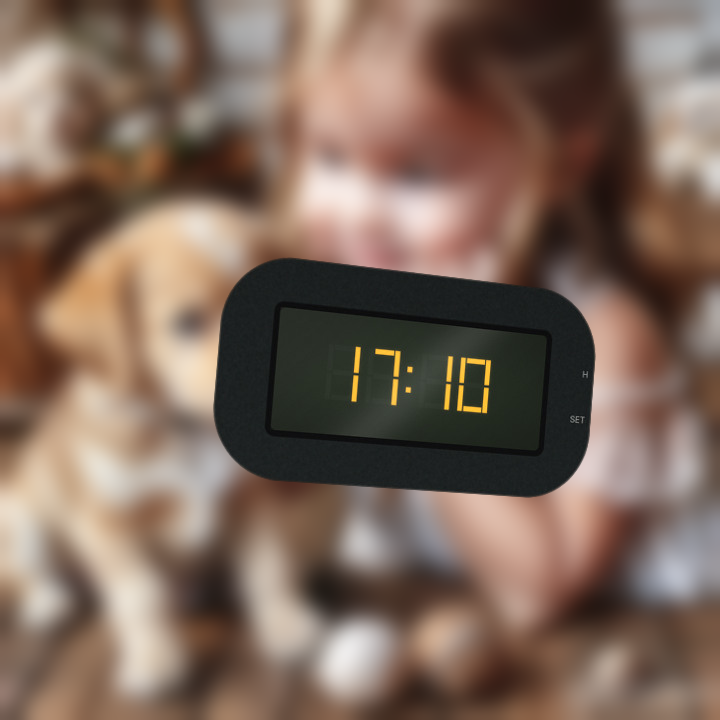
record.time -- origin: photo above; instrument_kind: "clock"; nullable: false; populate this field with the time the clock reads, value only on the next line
17:10
